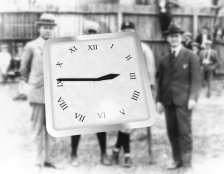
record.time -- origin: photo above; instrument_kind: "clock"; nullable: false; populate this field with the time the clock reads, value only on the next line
2:46
